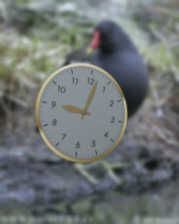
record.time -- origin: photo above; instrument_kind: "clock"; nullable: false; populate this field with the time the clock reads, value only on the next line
9:02
